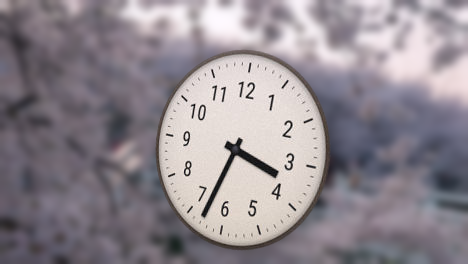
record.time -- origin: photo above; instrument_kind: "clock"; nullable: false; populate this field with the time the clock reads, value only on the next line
3:33
